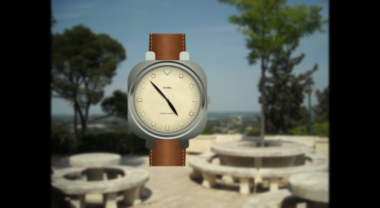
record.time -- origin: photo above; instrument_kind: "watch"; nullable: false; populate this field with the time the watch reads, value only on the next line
4:53
